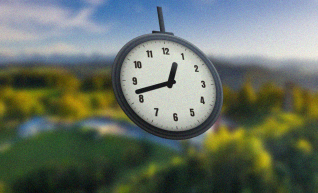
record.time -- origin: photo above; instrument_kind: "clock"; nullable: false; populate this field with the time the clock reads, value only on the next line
12:42
